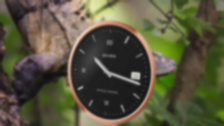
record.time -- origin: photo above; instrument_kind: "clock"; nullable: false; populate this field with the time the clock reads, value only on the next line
10:17
